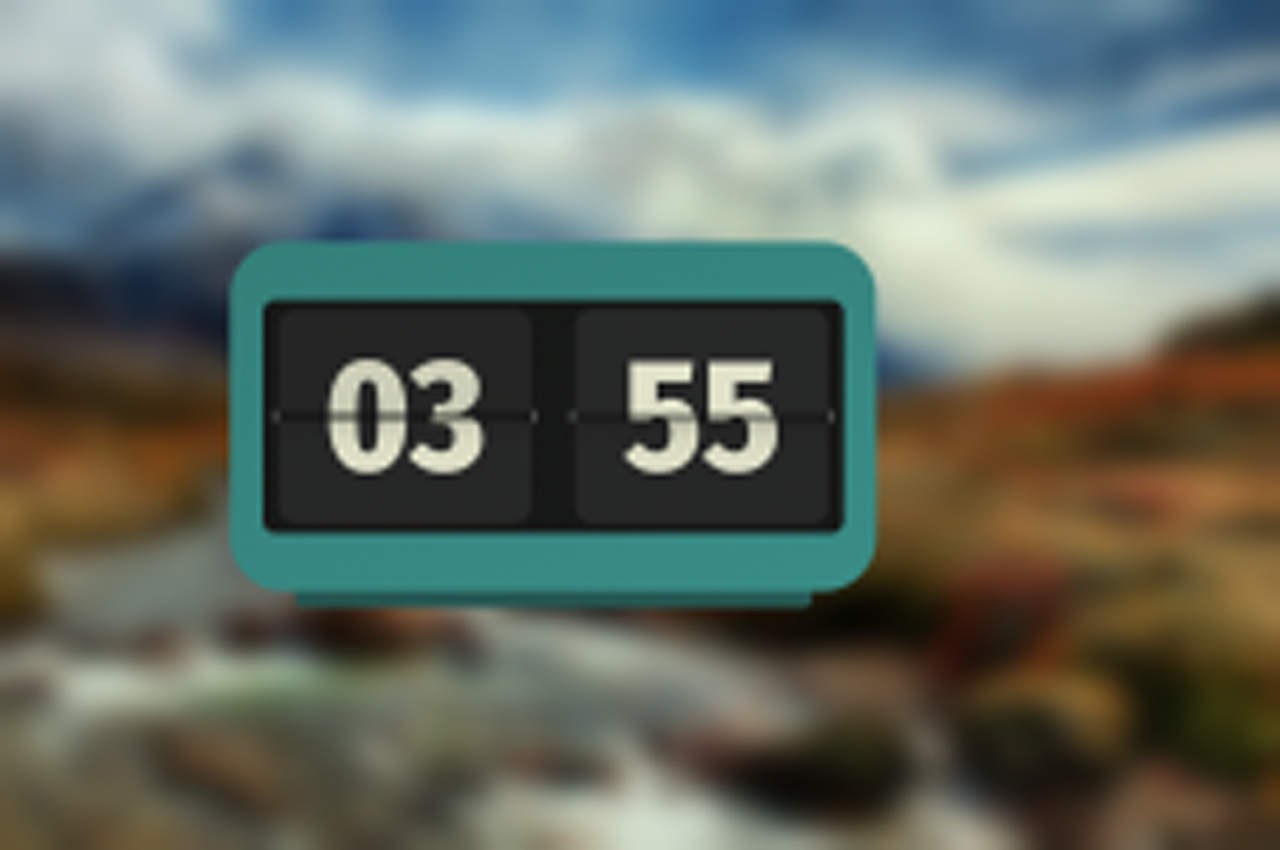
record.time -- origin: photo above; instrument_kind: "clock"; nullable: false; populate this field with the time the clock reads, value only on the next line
3:55
